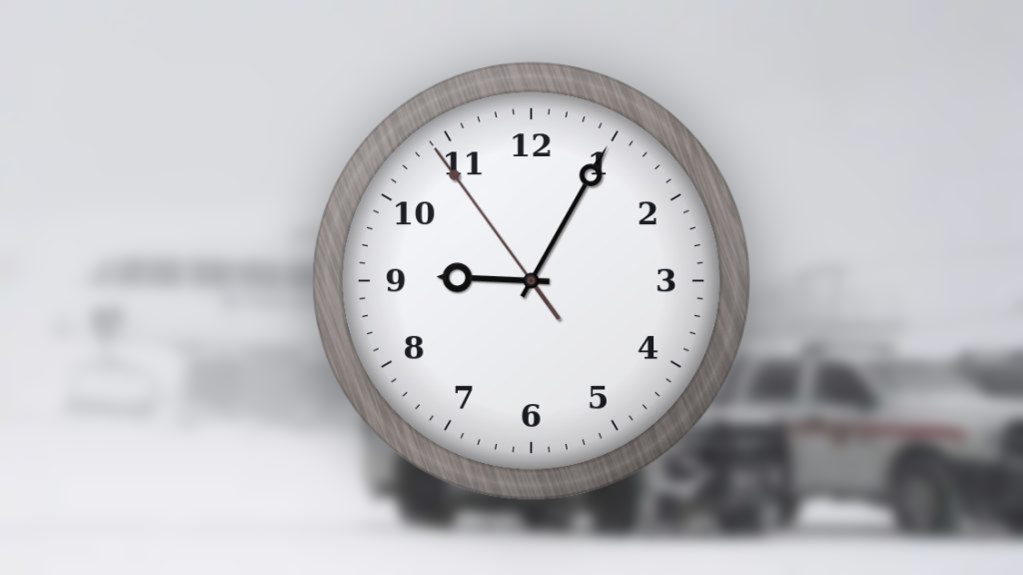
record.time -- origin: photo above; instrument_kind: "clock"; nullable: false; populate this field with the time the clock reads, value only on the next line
9:04:54
